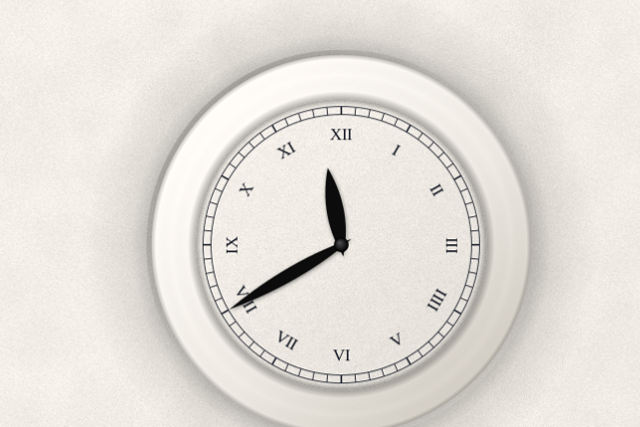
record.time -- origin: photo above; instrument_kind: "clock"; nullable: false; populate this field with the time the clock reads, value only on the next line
11:40
